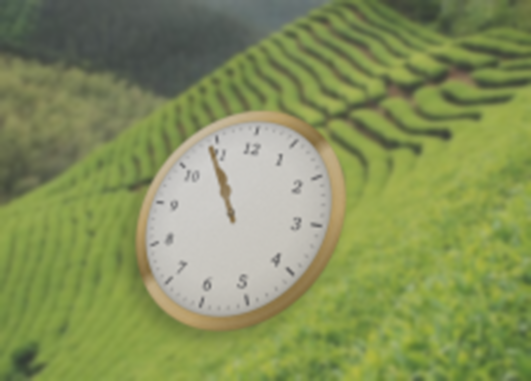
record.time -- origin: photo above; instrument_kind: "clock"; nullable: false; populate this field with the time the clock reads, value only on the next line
10:54
